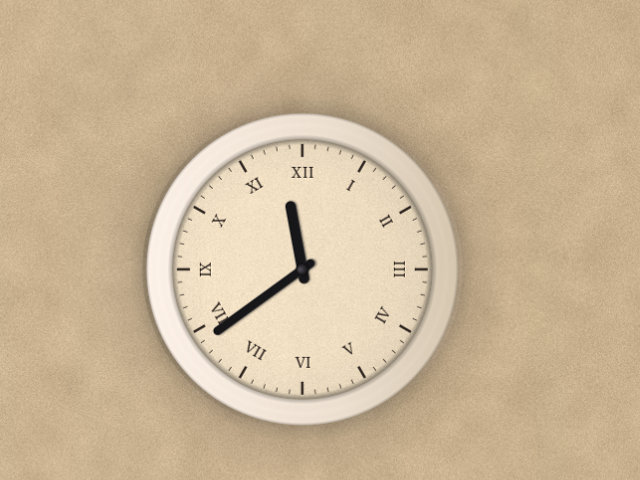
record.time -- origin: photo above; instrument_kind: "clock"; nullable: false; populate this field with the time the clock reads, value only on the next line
11:39
